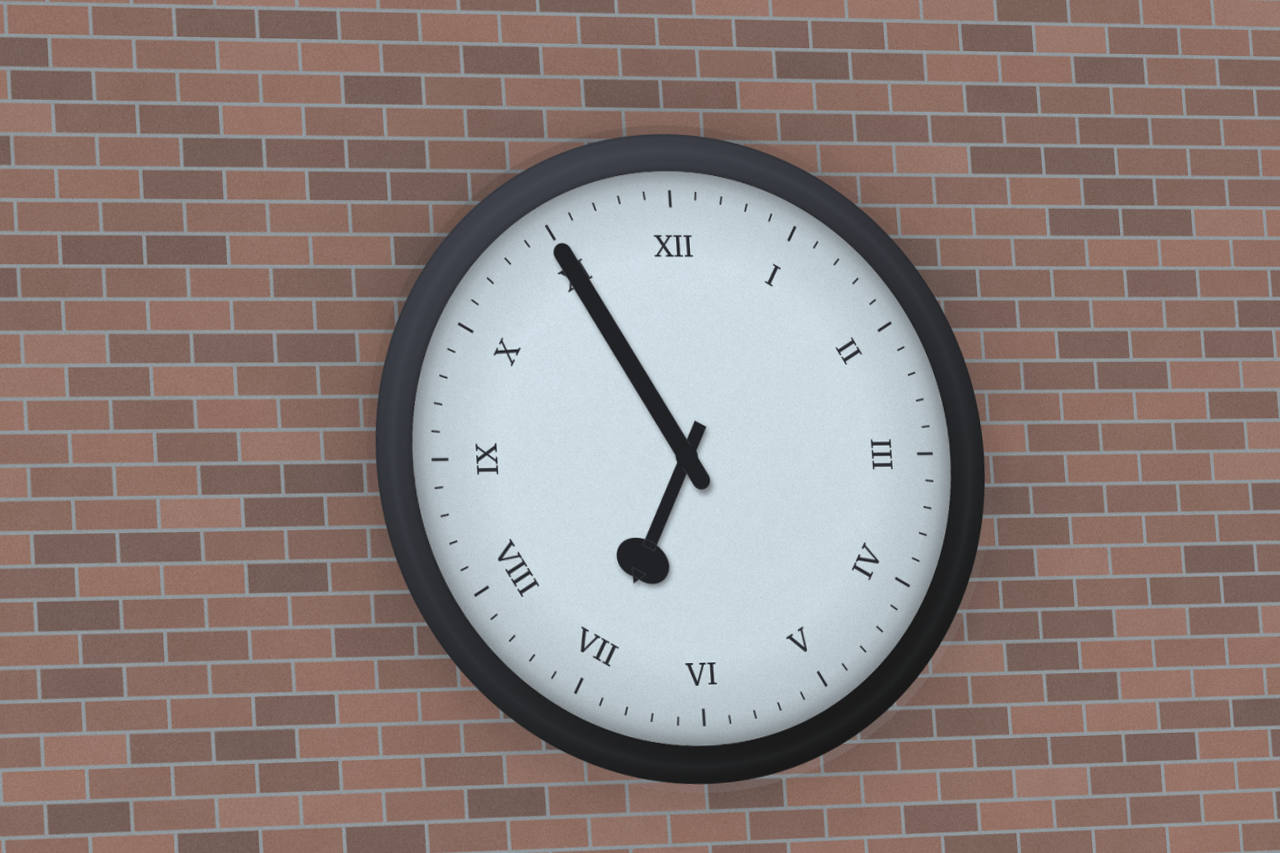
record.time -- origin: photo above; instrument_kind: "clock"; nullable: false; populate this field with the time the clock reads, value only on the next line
6:55
